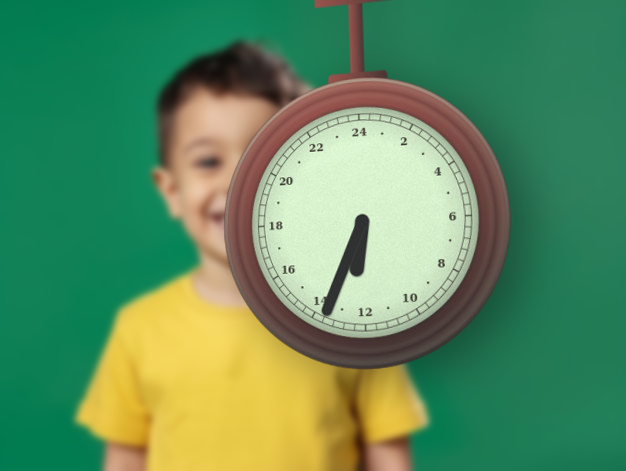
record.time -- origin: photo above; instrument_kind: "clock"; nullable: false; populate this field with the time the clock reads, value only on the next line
12:34
